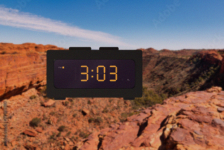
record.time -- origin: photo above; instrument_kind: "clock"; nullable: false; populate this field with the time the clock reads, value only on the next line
3:03
